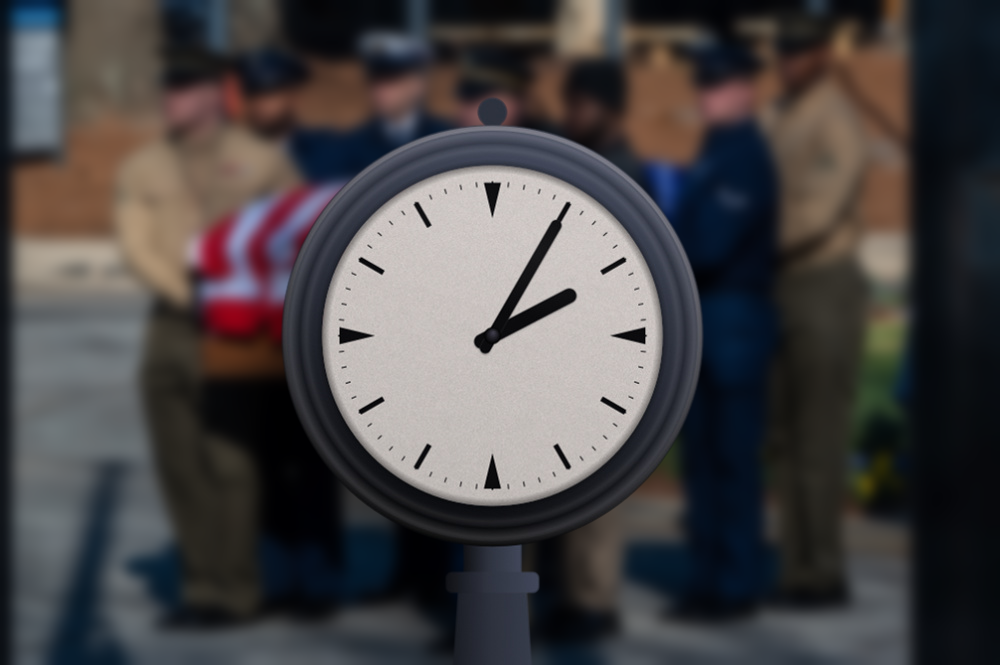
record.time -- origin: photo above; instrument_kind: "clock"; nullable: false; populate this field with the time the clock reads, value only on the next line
2:05
